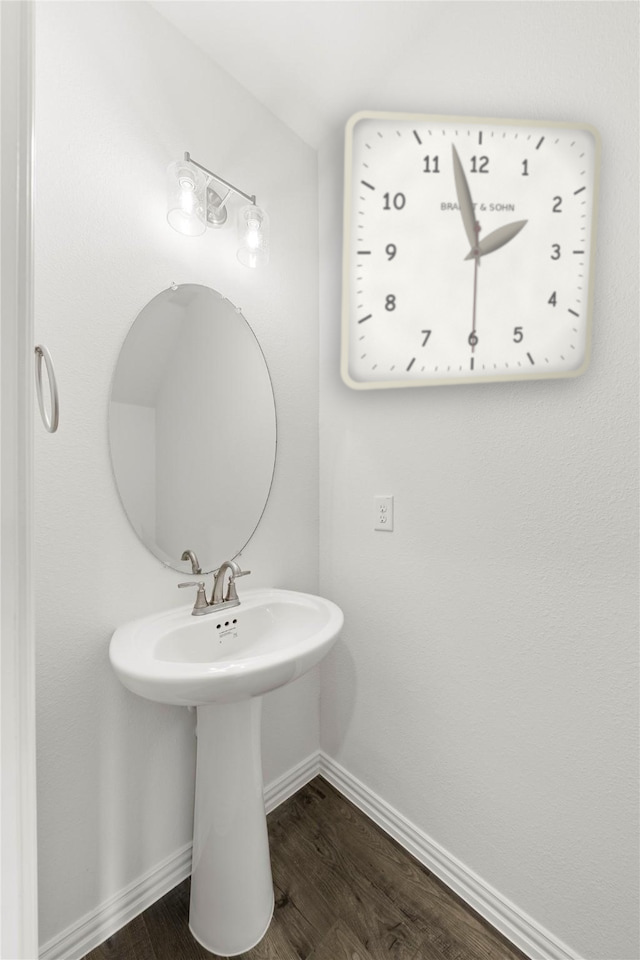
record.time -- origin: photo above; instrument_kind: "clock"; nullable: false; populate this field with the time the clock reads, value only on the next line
1:57:30
